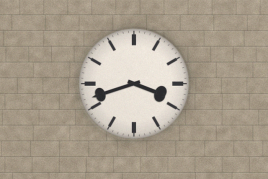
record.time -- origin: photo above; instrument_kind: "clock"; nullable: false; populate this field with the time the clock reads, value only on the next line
3:42
